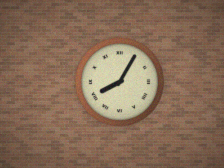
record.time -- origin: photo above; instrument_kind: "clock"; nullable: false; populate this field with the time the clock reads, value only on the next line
8:05
